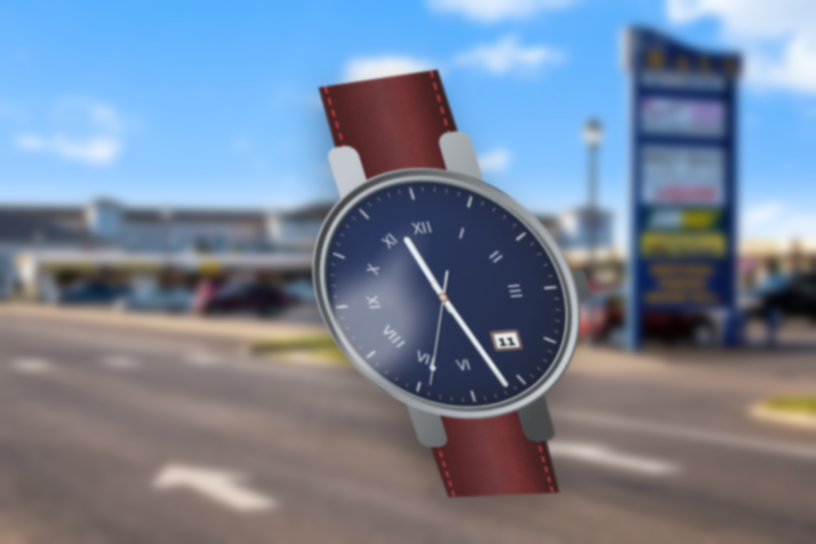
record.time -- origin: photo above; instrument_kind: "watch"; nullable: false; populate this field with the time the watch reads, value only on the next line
11:26:34
